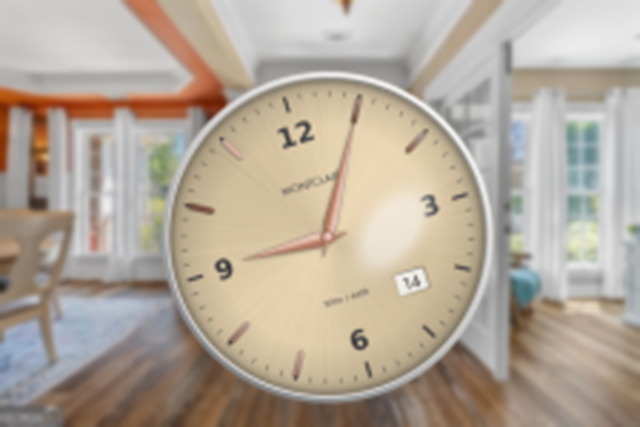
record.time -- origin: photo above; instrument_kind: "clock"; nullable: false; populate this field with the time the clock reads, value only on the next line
9:05
